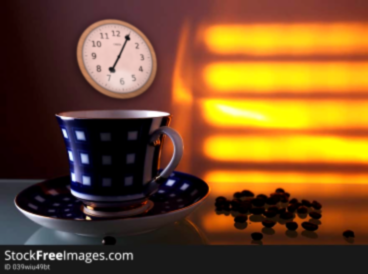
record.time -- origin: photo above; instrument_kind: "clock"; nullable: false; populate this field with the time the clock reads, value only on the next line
7:05
